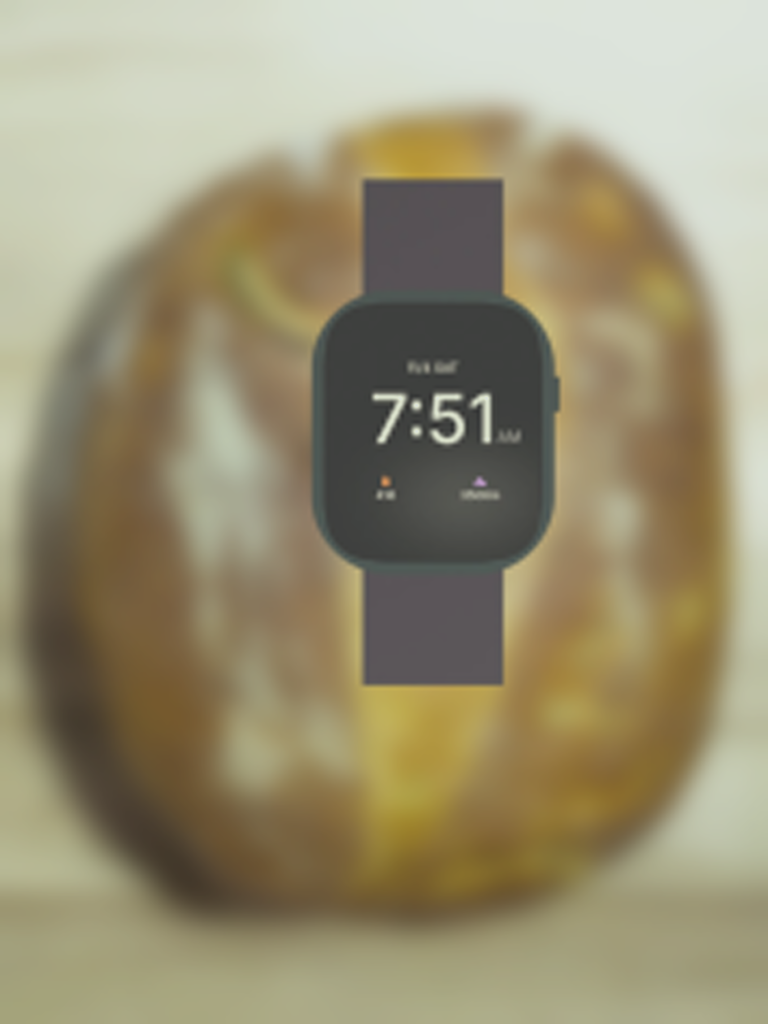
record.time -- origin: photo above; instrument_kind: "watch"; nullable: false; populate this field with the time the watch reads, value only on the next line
7:51
